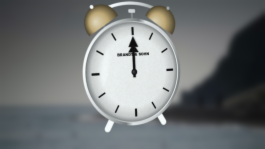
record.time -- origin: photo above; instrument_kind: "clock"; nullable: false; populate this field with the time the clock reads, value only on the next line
12:00
